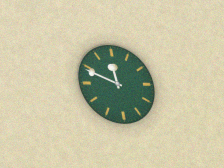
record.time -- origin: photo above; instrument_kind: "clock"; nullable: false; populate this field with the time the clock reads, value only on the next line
11:49
